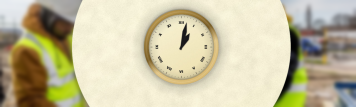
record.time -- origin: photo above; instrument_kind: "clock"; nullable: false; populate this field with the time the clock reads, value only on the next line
1:02
